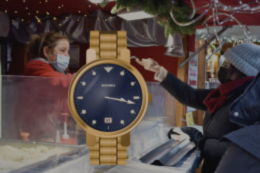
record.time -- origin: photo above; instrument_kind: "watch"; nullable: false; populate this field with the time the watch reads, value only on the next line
3:17
